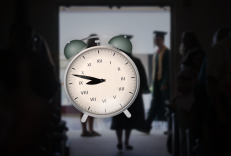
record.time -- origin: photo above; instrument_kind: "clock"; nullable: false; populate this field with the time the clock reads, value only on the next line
8:48
